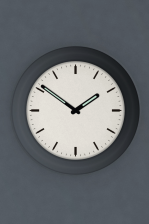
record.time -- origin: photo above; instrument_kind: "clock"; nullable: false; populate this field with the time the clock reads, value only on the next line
1:51
